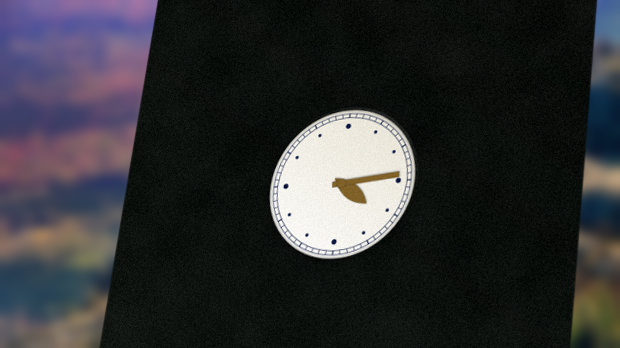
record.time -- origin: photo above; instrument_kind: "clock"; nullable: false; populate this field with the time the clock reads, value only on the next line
4:14
